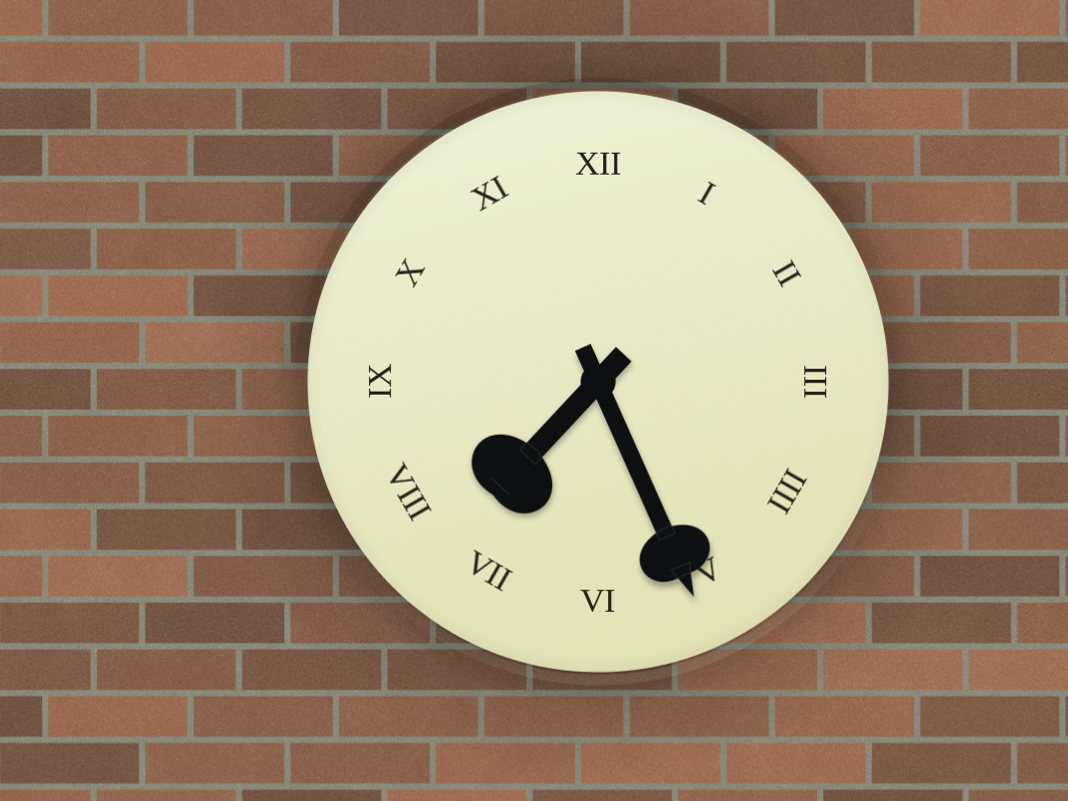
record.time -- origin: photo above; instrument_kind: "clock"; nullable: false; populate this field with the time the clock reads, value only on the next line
7:26
